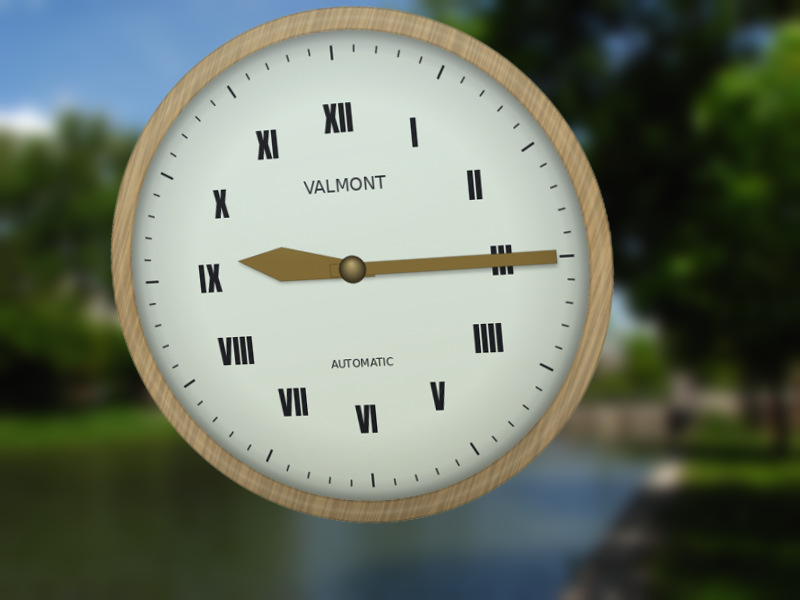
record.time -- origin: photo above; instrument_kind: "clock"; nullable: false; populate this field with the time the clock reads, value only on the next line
9:15
